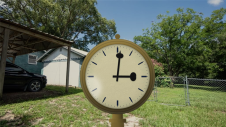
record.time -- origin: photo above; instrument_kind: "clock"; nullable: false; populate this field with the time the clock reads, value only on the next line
3:01
